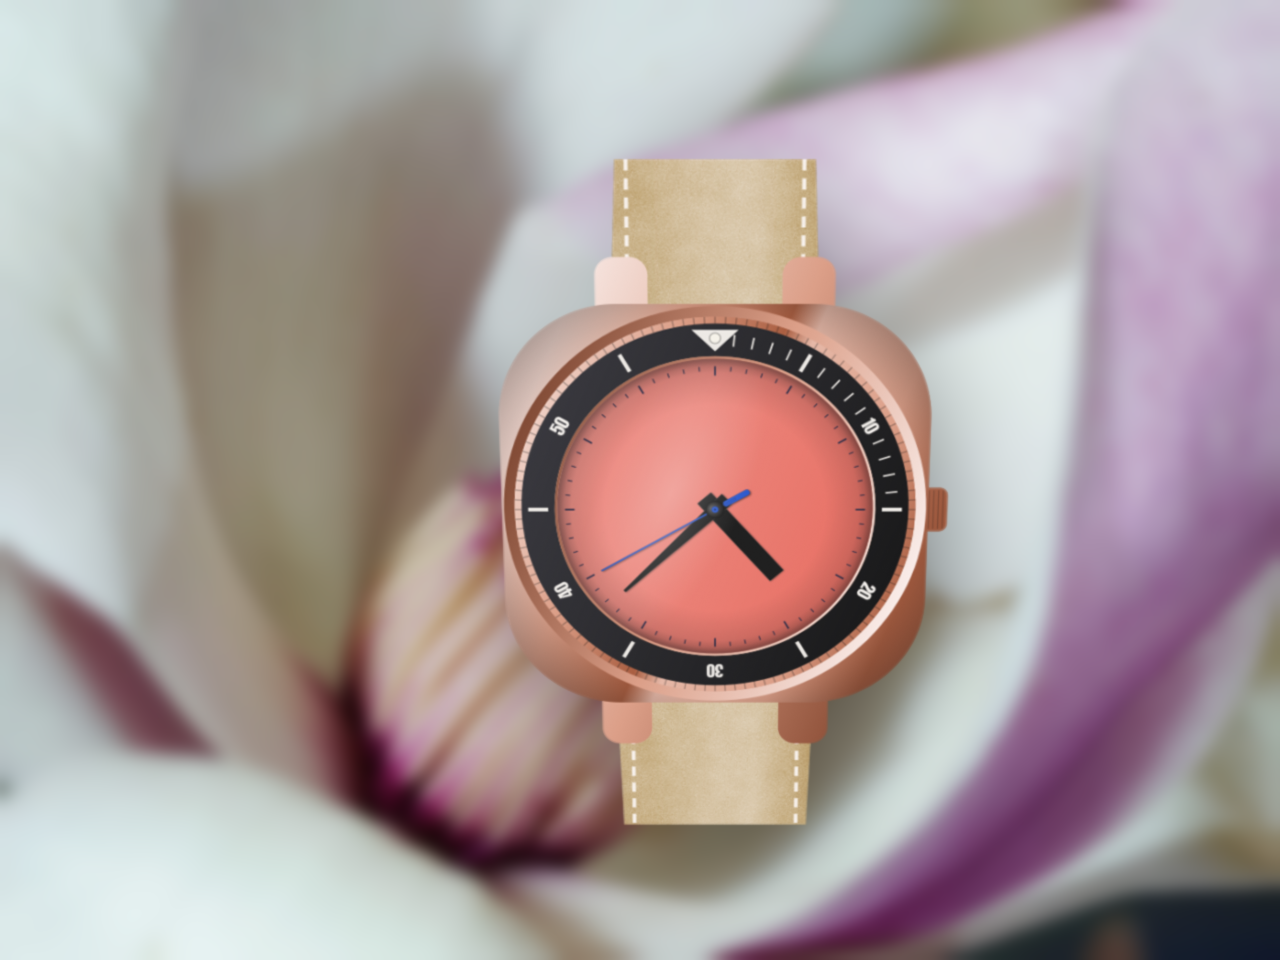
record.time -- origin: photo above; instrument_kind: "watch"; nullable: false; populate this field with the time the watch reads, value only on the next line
4:37:40
